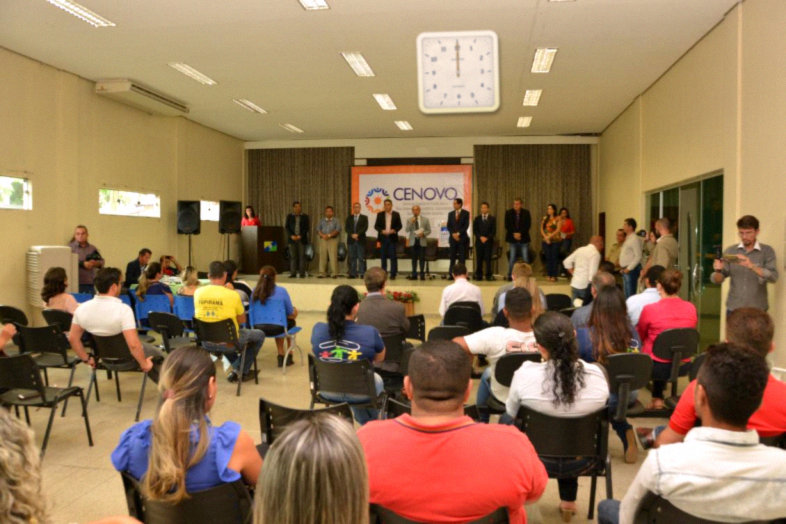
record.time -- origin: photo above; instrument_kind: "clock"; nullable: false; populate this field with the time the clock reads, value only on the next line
12:00
